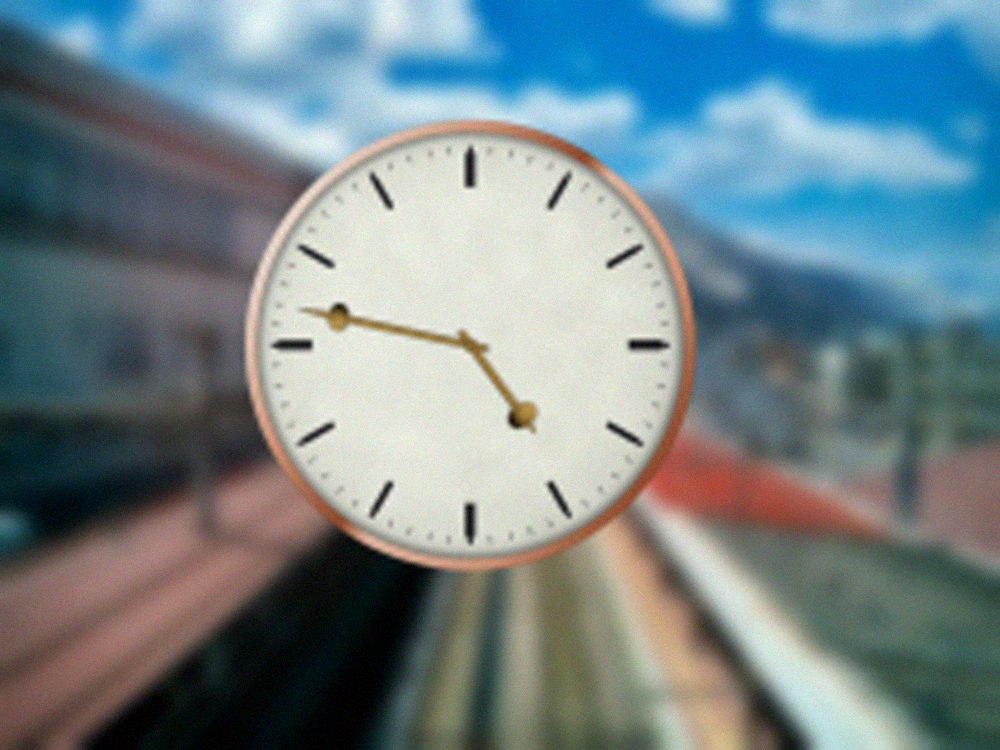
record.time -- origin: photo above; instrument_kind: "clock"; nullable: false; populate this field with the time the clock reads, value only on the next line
4:47
